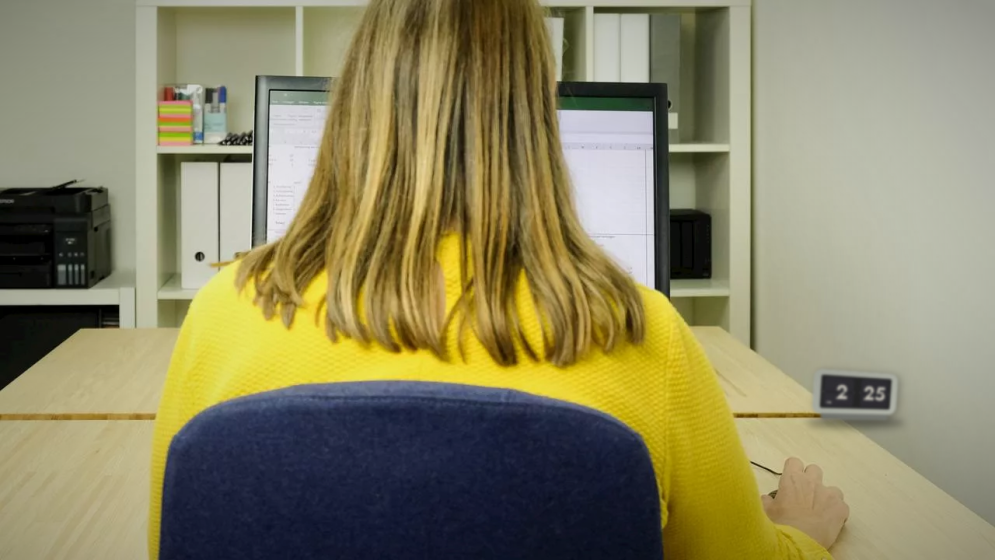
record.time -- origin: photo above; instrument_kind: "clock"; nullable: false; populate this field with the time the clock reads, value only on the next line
2:25
